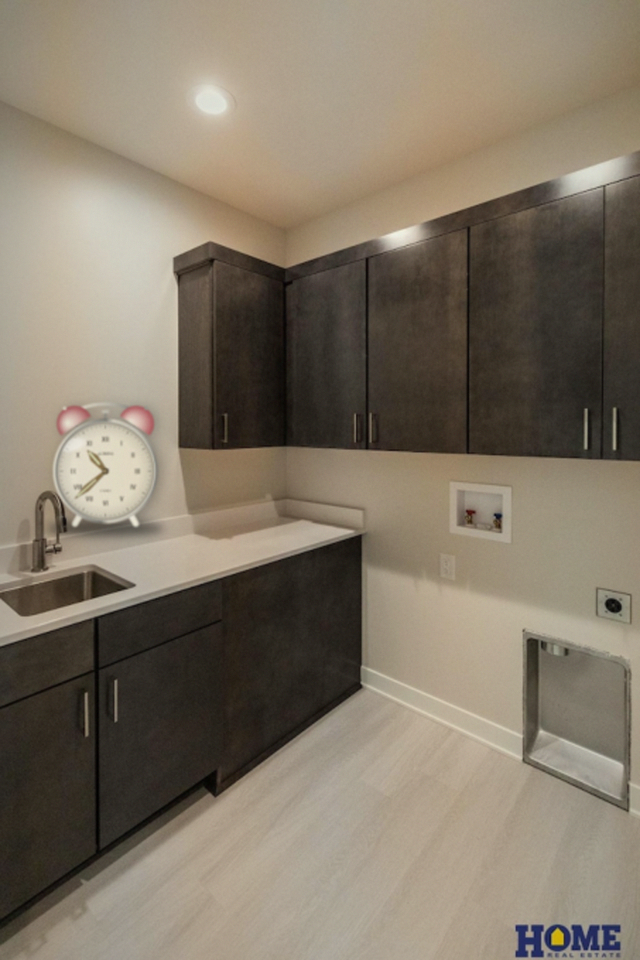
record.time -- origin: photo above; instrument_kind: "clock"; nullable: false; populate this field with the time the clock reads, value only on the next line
10:38
